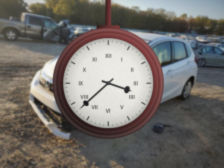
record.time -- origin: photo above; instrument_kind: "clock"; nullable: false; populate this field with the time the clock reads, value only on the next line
3:38
